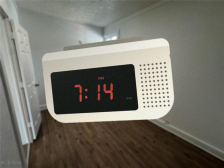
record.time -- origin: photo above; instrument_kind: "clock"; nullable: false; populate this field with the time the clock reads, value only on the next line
7:14
